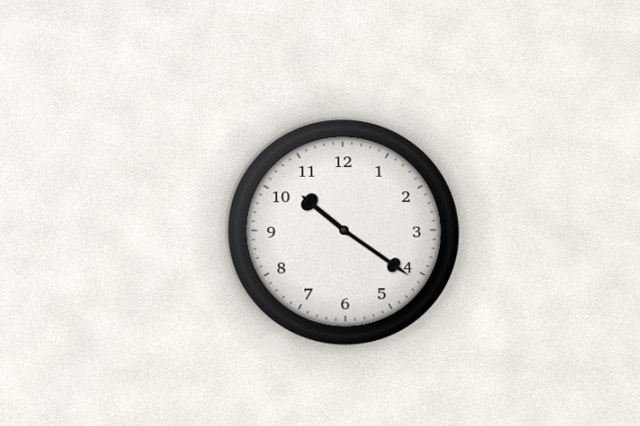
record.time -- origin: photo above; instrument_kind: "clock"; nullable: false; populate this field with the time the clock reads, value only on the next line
10:21
